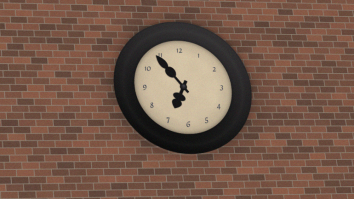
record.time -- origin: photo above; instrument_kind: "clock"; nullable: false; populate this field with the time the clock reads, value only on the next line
6:54
